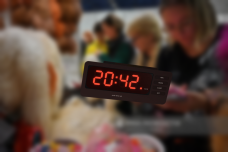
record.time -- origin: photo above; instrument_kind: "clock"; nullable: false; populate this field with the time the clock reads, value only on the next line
20:42
